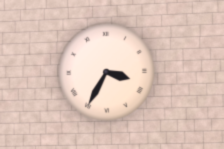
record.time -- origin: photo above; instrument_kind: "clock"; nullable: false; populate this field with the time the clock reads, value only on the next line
3:35
